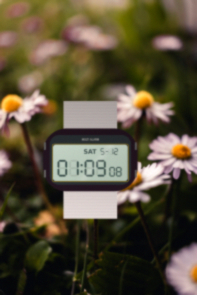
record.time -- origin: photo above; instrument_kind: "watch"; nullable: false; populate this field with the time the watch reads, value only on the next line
1:09:08
